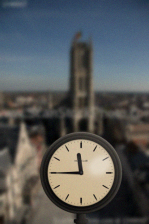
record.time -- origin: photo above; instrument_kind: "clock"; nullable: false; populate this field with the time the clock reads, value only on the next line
11:45
